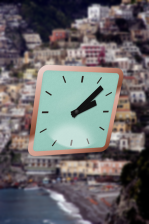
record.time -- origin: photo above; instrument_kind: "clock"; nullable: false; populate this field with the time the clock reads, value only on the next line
2:07
